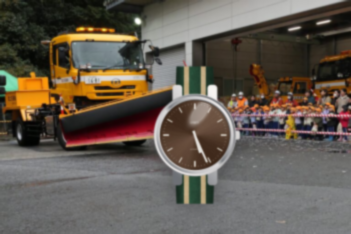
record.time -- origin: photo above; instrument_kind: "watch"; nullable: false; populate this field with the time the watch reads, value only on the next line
5:26
